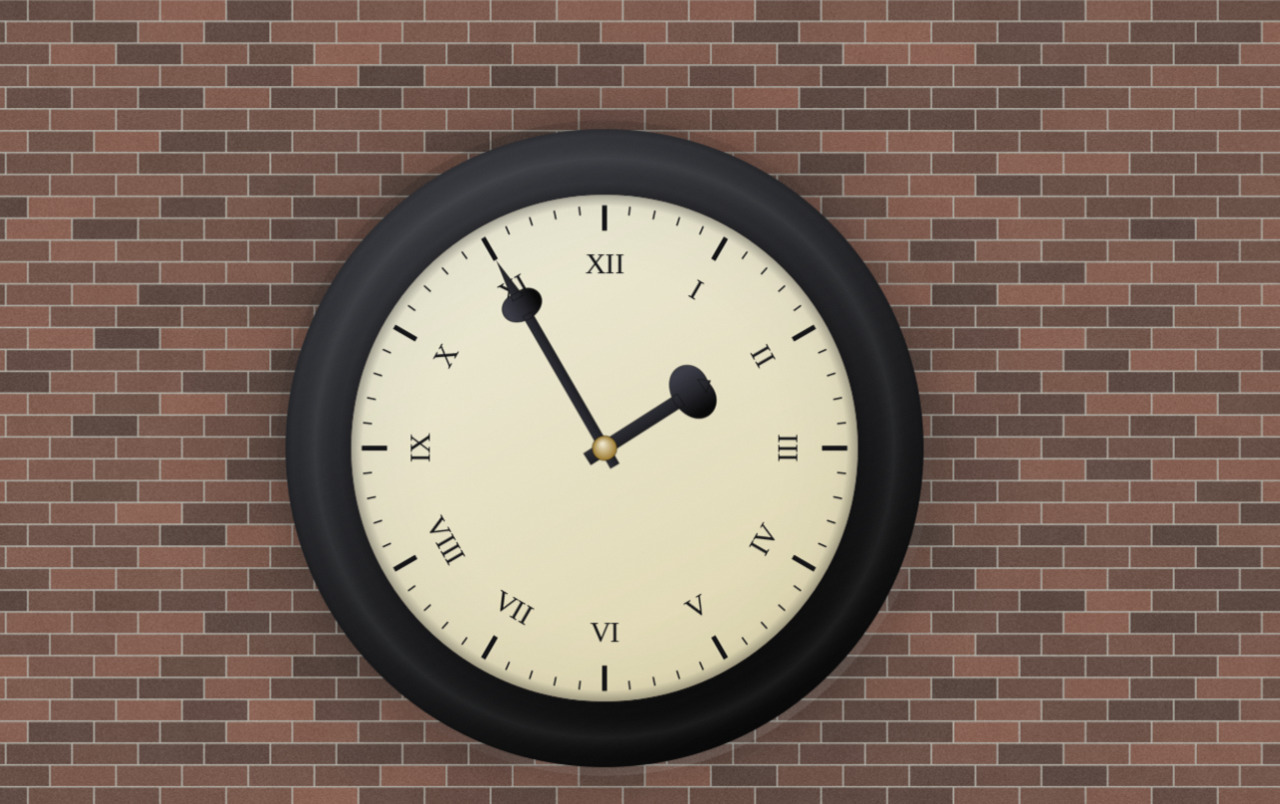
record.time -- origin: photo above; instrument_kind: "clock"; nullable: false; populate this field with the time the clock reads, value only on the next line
1:55
